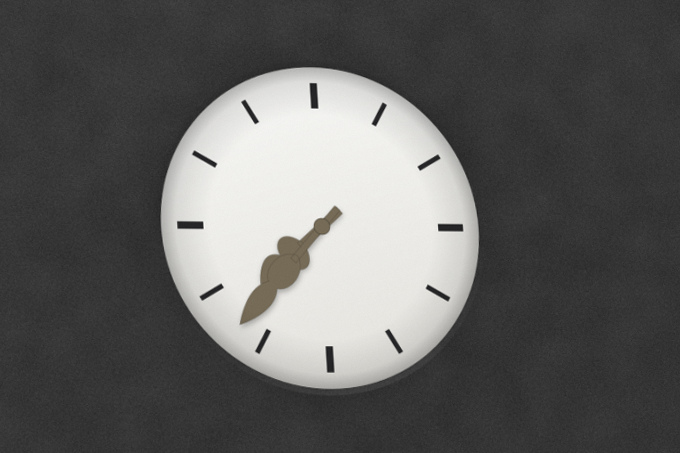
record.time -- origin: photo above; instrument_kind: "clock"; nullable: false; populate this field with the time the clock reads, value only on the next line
7:37
